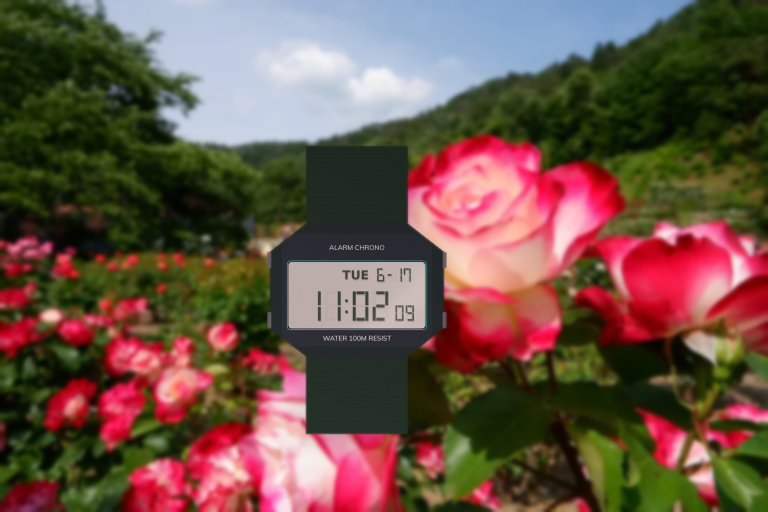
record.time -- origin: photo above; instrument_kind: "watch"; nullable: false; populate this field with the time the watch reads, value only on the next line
11:02:09
